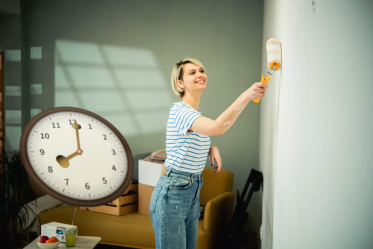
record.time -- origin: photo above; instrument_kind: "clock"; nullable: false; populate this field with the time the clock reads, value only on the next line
8:01
